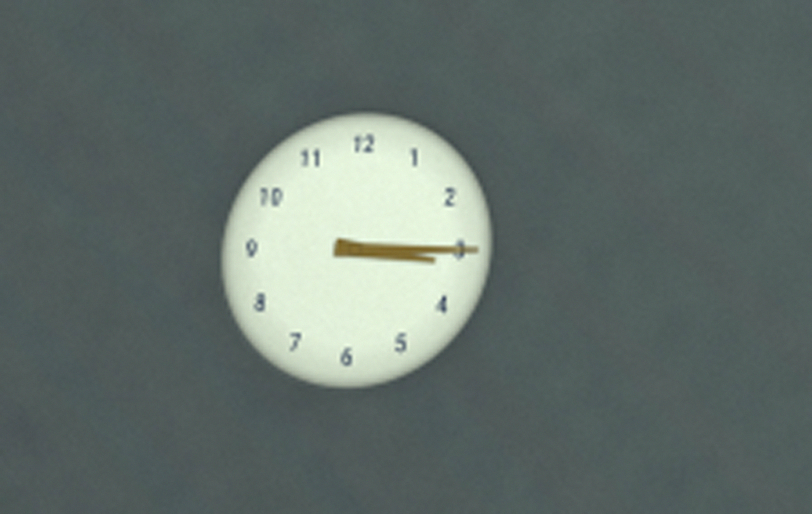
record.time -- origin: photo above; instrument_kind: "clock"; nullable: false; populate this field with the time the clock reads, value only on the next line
3:15
